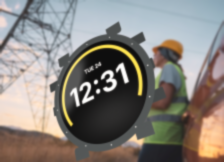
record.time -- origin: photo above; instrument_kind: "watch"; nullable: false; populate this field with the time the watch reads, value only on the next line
12:31
